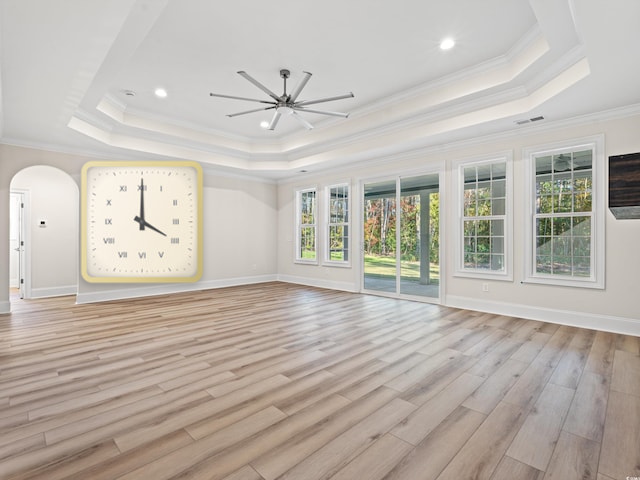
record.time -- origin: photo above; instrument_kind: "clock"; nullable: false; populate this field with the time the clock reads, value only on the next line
4:00
